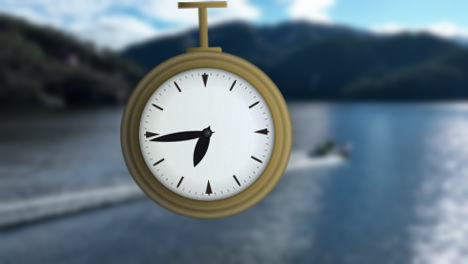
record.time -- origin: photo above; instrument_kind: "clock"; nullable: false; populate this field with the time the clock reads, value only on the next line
6:44
